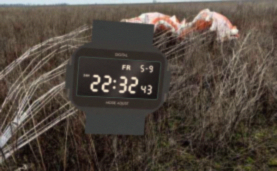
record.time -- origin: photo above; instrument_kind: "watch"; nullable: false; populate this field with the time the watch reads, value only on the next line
22:32:43
